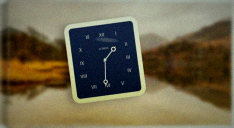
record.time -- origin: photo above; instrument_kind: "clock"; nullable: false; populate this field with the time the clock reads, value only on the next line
1:31
